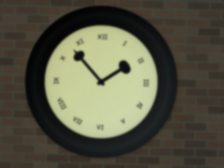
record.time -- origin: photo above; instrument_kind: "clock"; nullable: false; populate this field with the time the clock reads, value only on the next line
1:53
